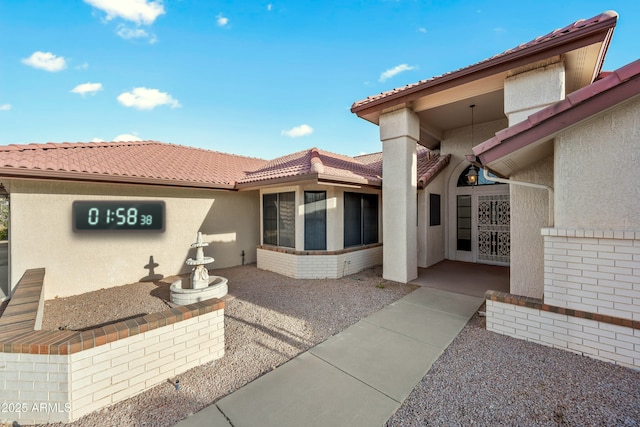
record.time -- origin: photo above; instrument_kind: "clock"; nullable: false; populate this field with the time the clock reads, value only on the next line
1:58:38
